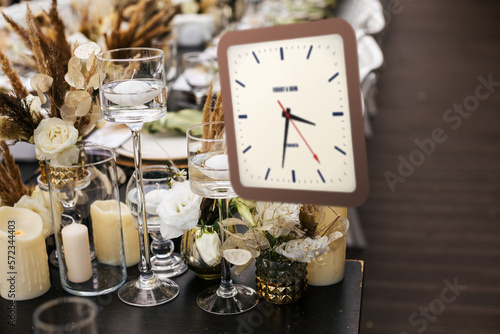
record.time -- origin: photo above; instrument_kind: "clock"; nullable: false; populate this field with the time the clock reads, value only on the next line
3:32:24
